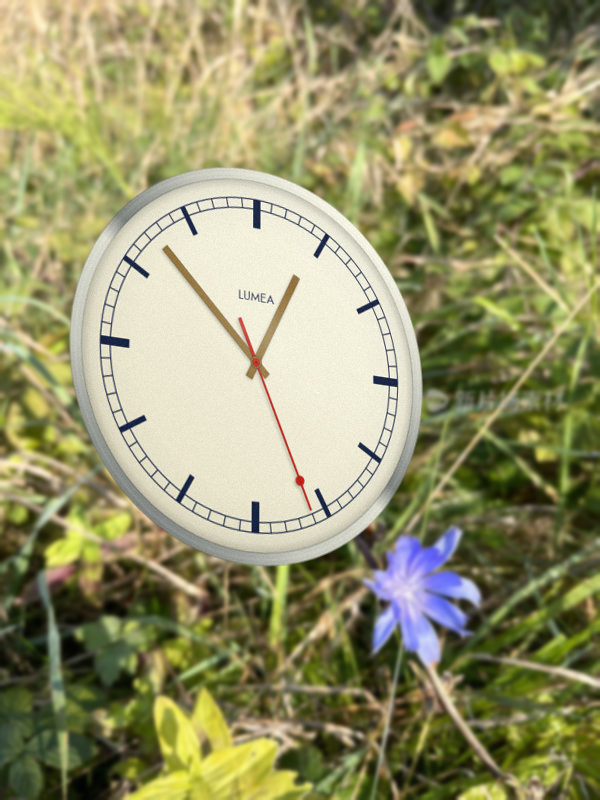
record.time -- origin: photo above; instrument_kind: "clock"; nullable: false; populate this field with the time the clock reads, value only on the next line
12:52:26
